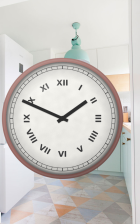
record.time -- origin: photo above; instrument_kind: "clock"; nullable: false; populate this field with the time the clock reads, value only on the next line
1:49
